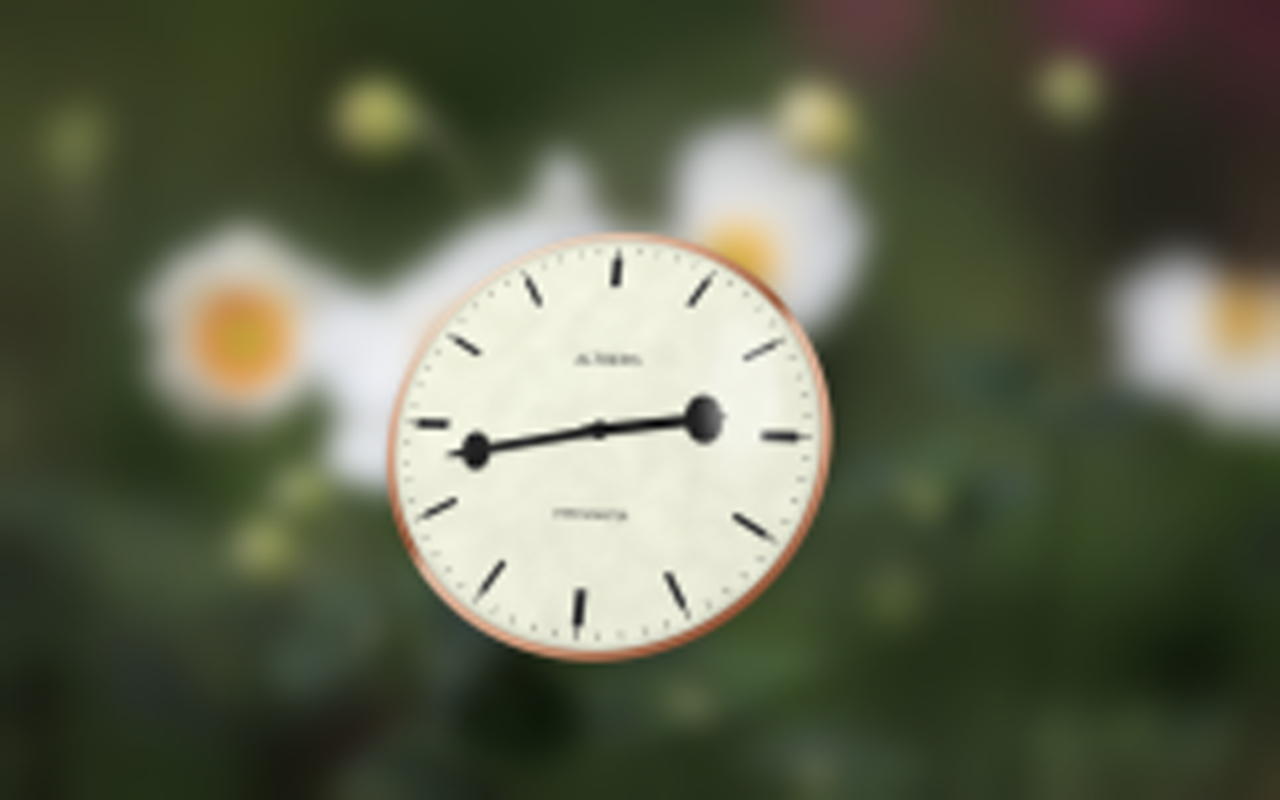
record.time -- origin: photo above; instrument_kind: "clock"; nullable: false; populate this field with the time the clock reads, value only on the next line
2:43
